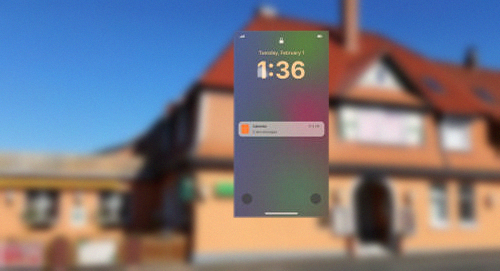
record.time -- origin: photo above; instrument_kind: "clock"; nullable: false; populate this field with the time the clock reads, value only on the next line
1:36
